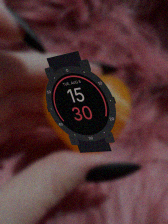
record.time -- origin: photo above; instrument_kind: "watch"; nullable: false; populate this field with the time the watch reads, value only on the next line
15:30
